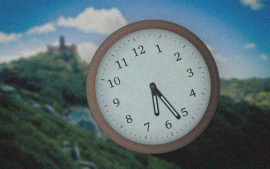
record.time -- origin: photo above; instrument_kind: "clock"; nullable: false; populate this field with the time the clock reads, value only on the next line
6:27
